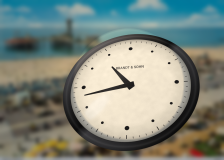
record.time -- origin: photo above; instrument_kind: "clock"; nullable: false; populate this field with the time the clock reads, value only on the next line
10:43
